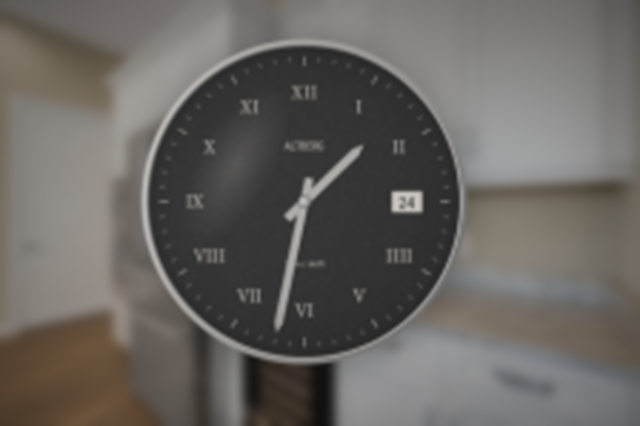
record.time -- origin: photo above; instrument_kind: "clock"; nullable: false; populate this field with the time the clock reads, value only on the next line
1:32
